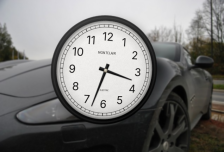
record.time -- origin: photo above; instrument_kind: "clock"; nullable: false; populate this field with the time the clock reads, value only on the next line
3:33
